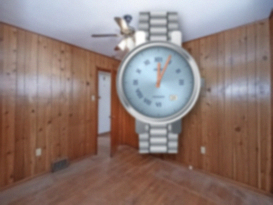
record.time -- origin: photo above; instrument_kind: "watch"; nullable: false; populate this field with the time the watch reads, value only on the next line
12:04
